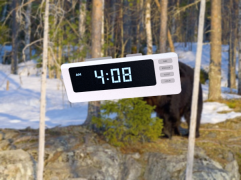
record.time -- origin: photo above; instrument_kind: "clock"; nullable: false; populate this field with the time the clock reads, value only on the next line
4:08
